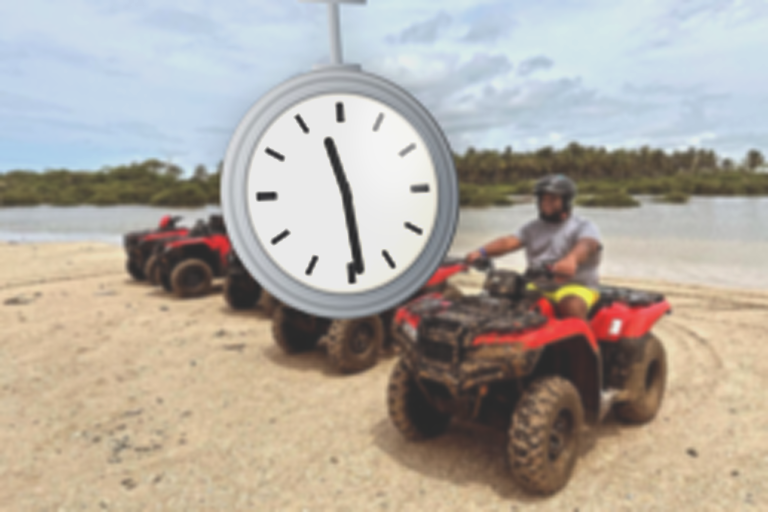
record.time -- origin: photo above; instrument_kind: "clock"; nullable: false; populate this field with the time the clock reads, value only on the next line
11:29
